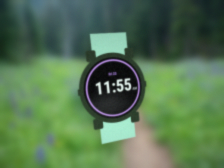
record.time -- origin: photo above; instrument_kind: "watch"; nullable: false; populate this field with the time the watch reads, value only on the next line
11:55
